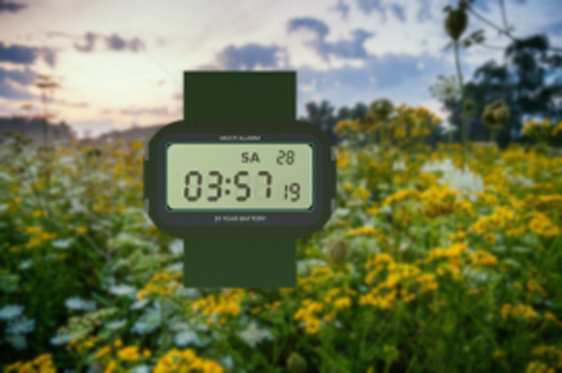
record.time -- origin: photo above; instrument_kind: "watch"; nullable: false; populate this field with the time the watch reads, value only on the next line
3:57:19
